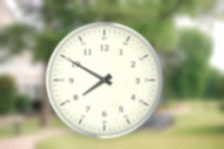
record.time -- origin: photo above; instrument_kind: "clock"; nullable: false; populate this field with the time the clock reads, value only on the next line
7:50
